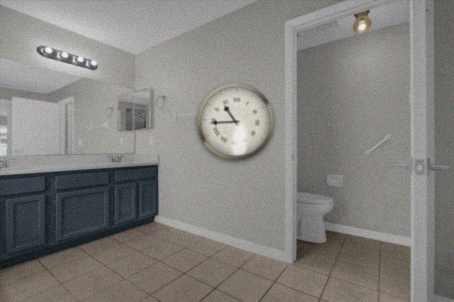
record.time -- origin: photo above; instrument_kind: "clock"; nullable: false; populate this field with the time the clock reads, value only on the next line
10:44
